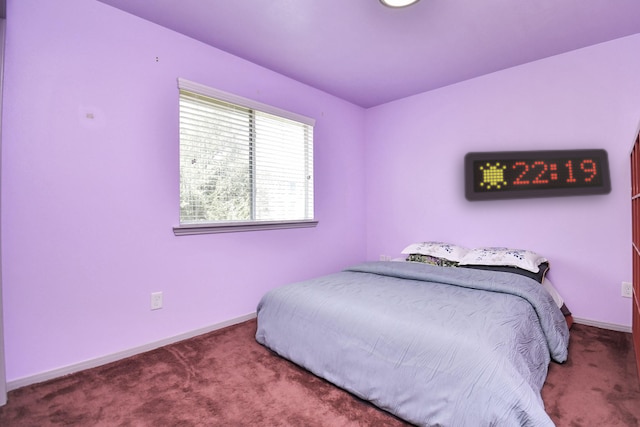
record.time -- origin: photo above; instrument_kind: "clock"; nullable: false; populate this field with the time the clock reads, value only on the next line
22:19
